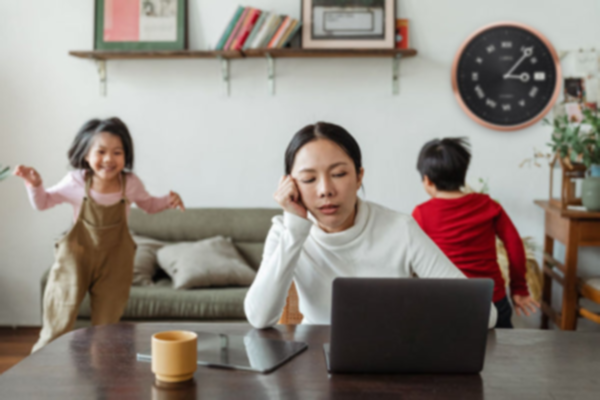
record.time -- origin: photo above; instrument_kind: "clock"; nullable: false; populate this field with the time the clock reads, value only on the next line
3:07
